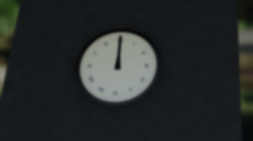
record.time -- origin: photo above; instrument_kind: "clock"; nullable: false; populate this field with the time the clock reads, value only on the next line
12:00
